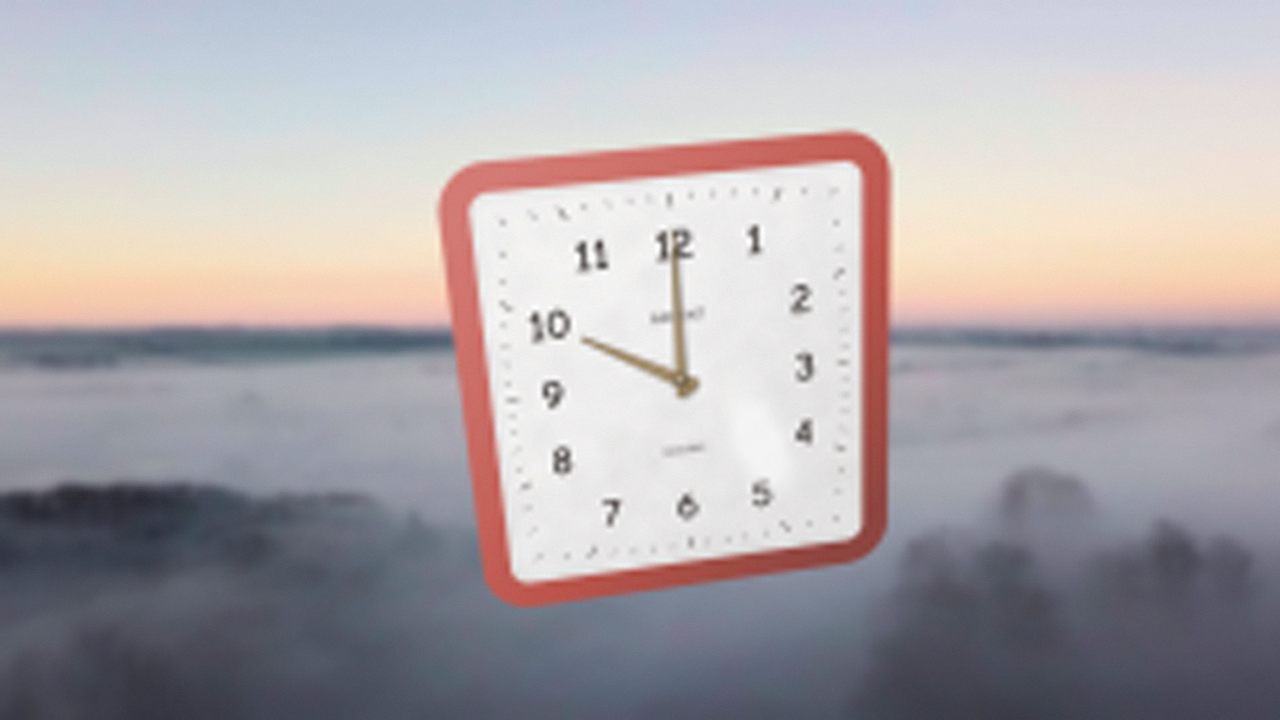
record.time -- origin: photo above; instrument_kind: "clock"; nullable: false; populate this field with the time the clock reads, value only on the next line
10:00
